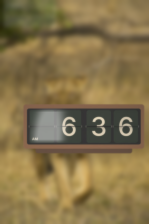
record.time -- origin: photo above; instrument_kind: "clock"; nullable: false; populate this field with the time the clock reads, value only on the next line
6:36
